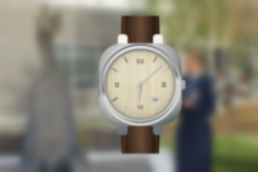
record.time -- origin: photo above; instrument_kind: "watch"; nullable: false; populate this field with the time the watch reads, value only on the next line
6:08
